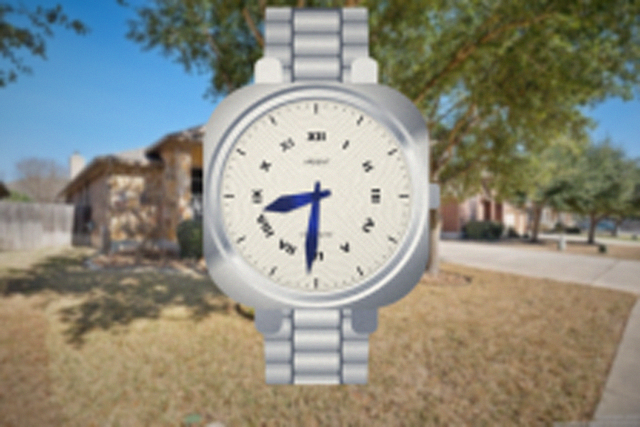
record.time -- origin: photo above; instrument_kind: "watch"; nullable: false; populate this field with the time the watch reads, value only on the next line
8:31
